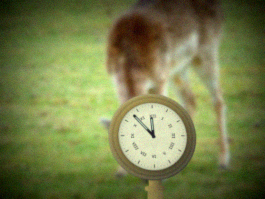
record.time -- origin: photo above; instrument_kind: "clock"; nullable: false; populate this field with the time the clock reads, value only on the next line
11:53
